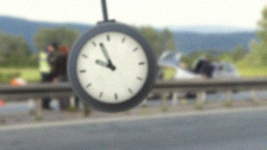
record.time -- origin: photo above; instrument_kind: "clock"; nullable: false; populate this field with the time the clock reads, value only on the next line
9:57
